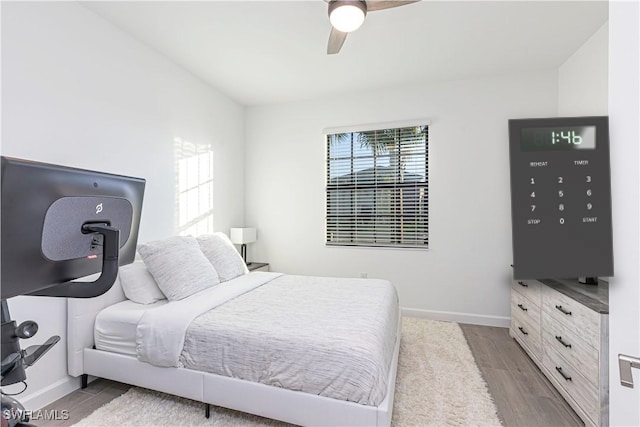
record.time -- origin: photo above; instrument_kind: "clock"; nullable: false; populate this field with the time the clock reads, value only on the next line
1:46
